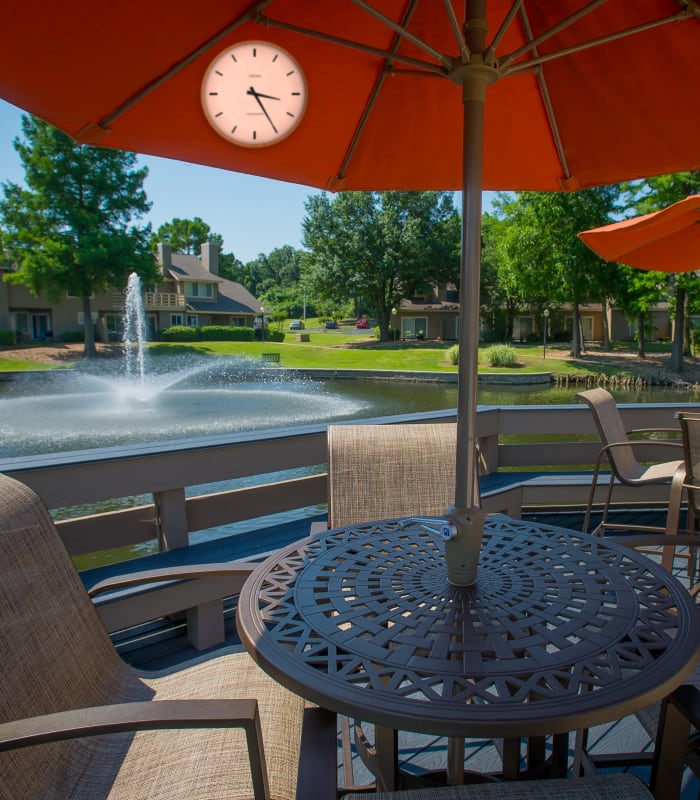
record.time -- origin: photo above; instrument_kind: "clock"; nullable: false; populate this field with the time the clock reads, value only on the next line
3:25
